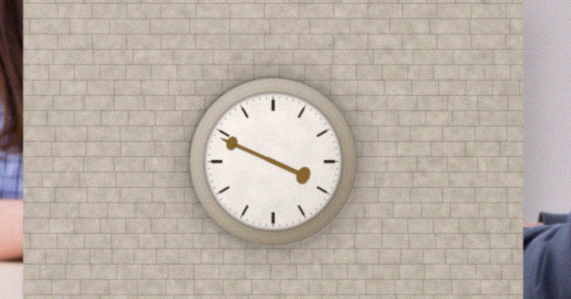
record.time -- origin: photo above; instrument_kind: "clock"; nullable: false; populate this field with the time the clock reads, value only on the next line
3:49
